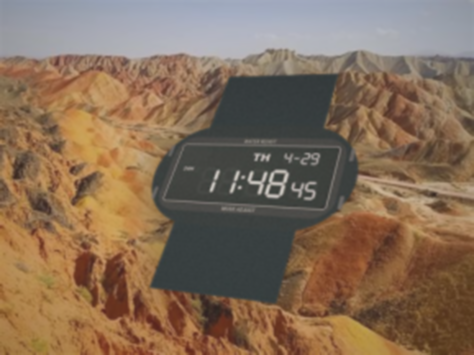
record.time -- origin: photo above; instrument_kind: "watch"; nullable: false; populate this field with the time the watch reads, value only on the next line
11:48:45
